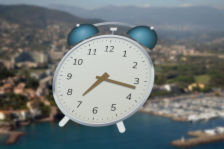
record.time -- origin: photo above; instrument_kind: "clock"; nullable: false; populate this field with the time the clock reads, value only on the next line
7:17
